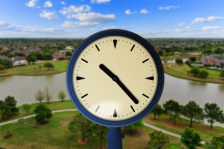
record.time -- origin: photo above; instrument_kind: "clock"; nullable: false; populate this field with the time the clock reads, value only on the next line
10:23
